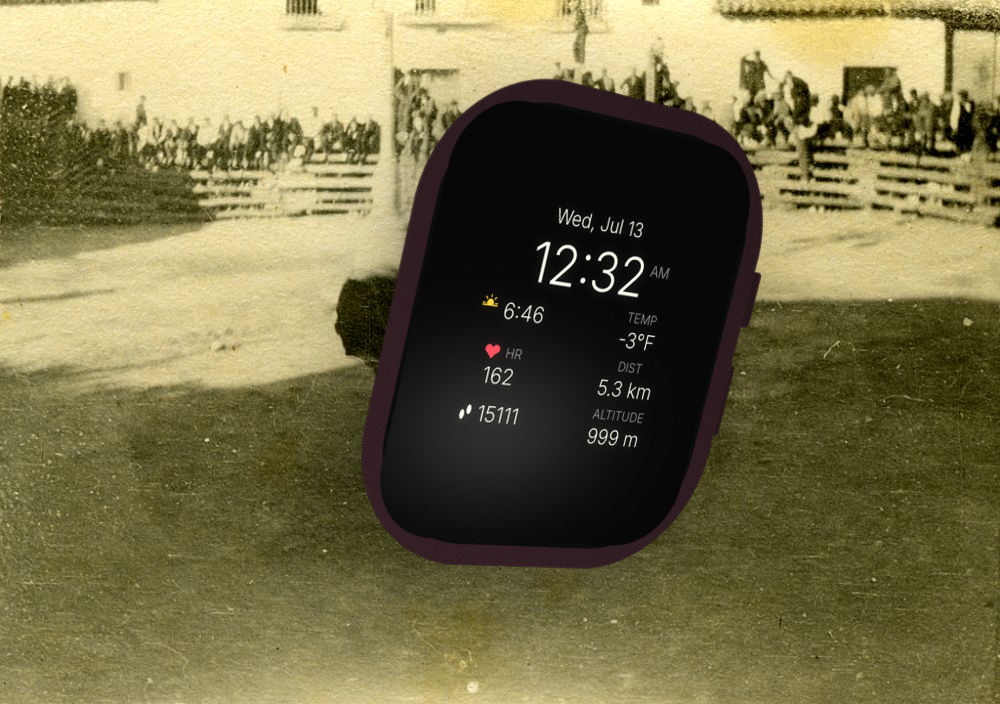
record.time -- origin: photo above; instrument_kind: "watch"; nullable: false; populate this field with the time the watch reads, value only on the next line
12:32
